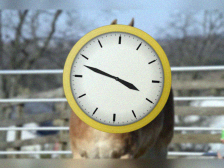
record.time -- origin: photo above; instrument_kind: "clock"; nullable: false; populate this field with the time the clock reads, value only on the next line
3:48
